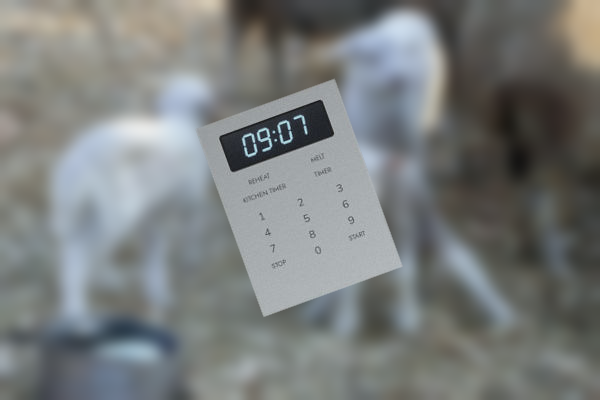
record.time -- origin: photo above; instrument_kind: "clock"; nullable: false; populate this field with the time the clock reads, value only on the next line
9:07
